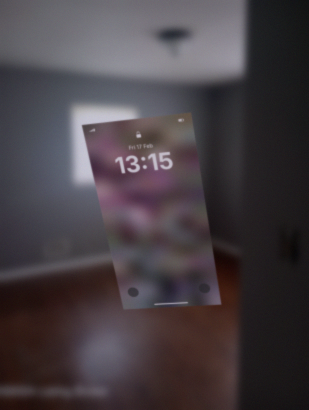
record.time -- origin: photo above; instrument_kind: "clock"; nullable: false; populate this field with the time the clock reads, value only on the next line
13:15
